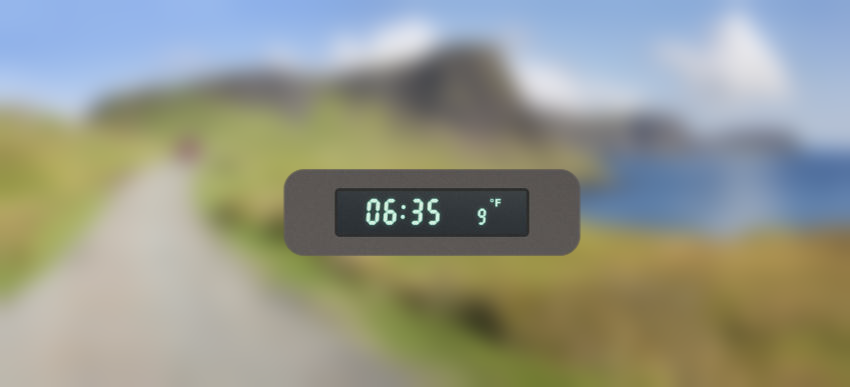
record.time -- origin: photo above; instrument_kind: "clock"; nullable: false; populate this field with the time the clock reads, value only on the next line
6:35
